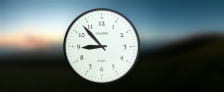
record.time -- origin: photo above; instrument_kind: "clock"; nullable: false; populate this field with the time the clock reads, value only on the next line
8:53
